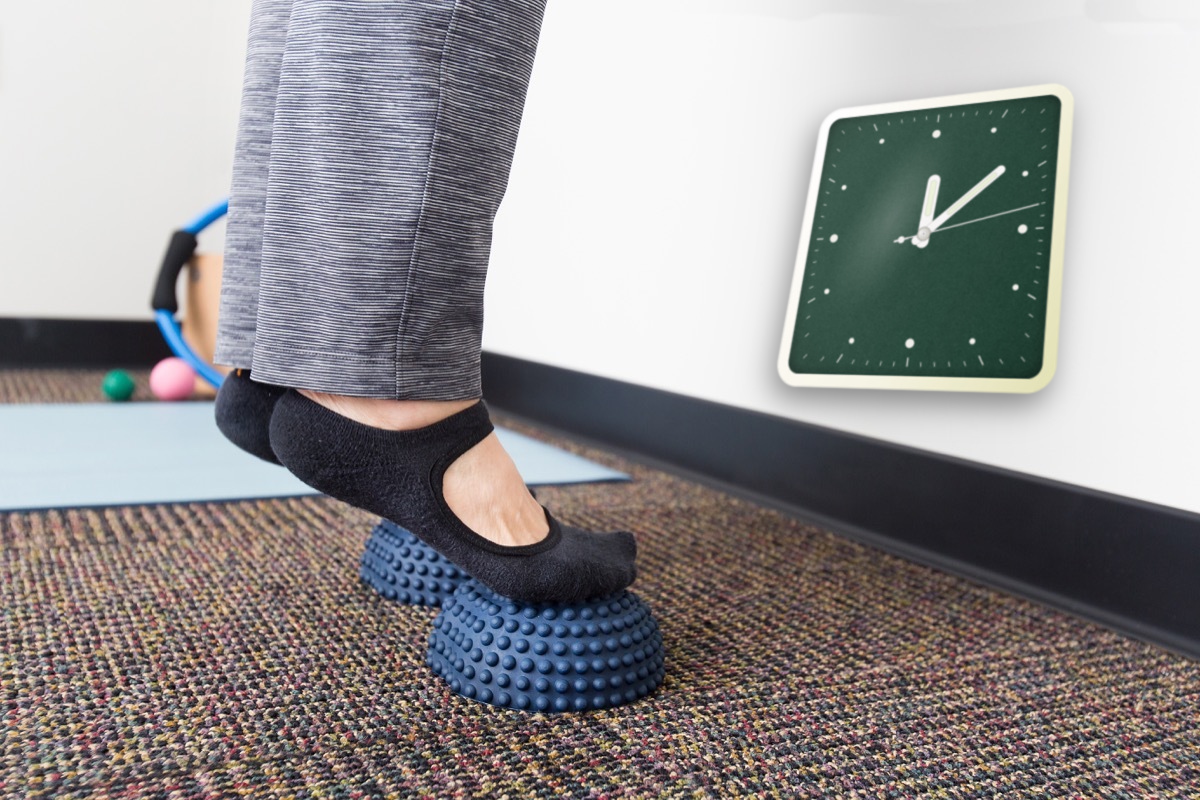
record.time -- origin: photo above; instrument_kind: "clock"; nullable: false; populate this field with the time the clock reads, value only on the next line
12:08:13
